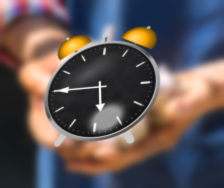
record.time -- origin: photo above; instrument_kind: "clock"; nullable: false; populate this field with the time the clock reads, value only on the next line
5:45
